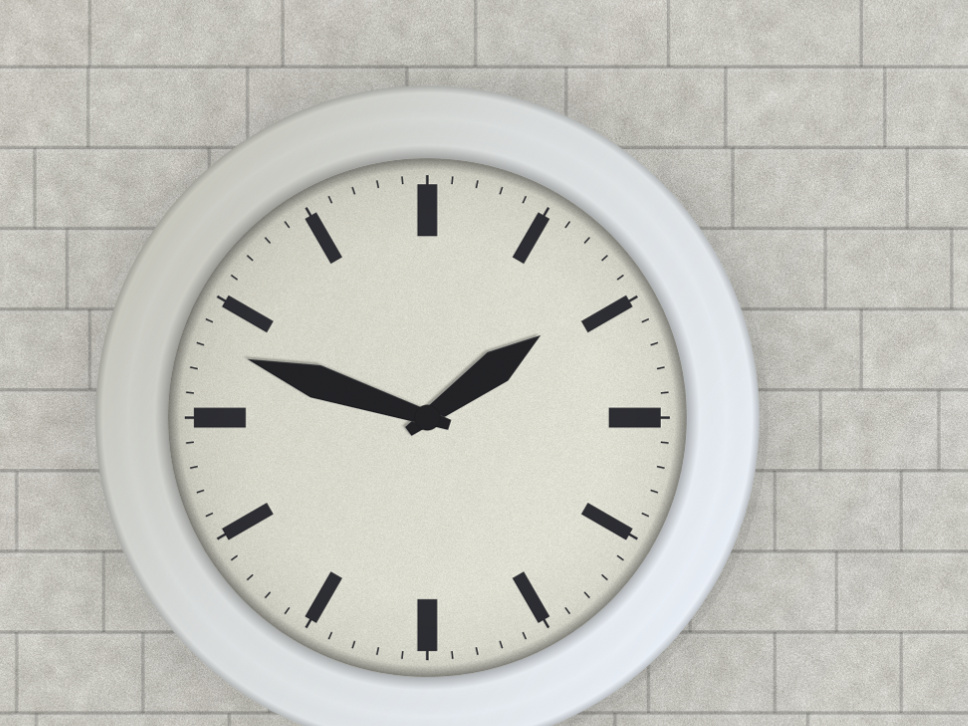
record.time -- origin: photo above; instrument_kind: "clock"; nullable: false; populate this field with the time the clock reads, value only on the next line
1:48
